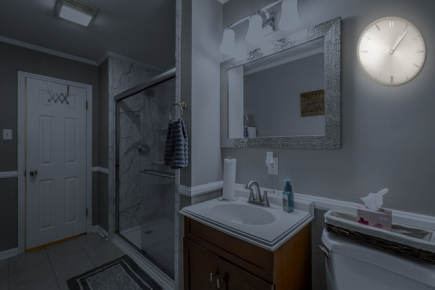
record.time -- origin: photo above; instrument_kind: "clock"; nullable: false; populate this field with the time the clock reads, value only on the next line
1:06
